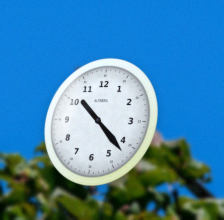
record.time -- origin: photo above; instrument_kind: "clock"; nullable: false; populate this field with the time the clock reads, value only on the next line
10:22
